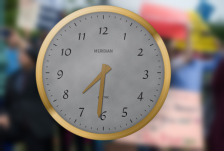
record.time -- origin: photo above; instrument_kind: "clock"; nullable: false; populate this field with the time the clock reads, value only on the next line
7:31
